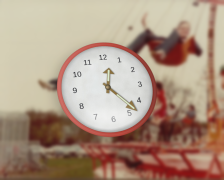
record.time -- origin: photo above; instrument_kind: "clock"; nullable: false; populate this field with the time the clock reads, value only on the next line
12:23
